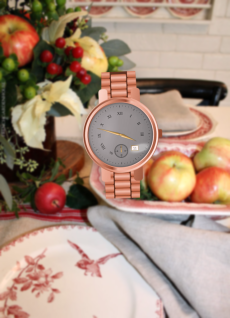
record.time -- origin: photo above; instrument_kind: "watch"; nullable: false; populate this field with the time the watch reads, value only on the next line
3:48
